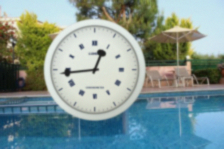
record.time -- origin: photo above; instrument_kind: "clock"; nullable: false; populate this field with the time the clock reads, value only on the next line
12:44
